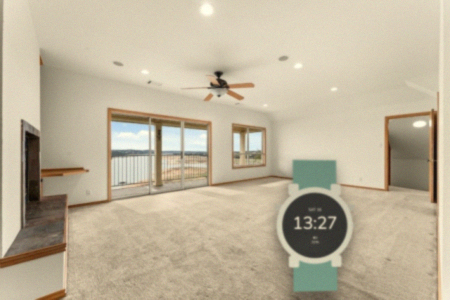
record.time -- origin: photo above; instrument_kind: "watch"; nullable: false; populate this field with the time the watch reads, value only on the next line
13:27
